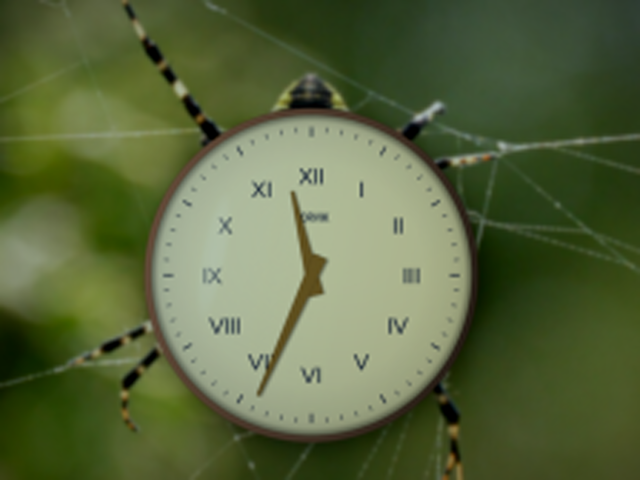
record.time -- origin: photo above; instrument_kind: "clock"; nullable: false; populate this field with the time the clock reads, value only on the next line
11:34
